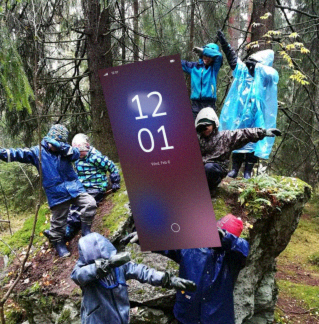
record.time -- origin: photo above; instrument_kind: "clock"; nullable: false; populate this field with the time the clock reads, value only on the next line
12:01
